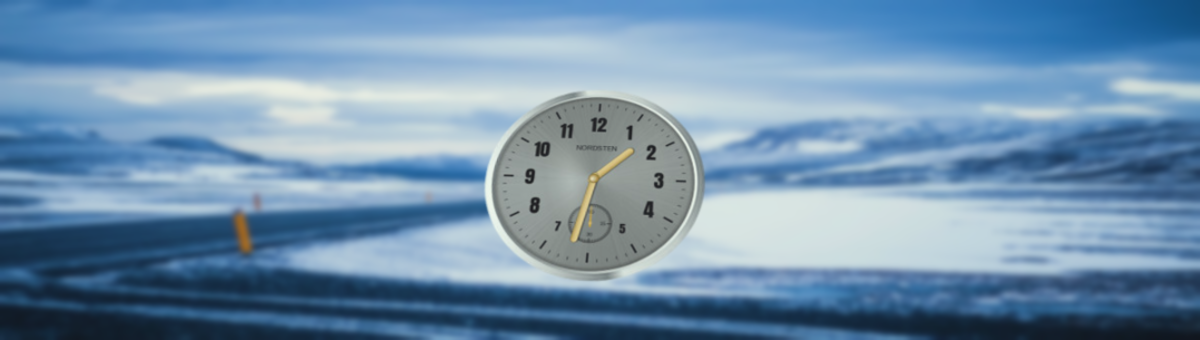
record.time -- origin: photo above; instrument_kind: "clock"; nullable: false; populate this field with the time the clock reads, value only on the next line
1:32
